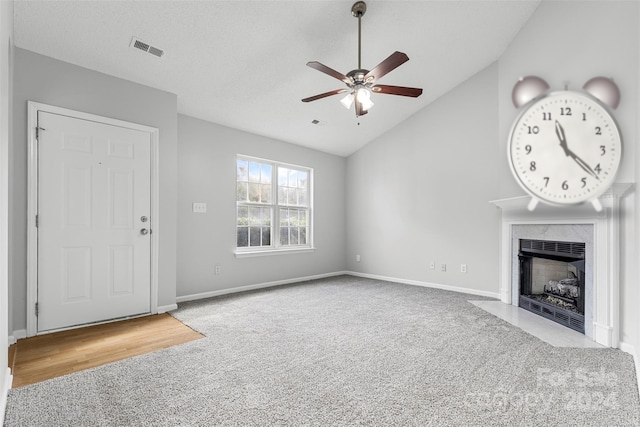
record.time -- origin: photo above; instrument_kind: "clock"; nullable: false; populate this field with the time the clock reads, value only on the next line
11:22
